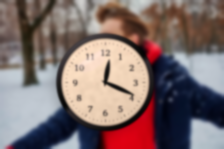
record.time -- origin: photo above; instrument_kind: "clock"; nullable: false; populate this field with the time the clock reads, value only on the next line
12:19
